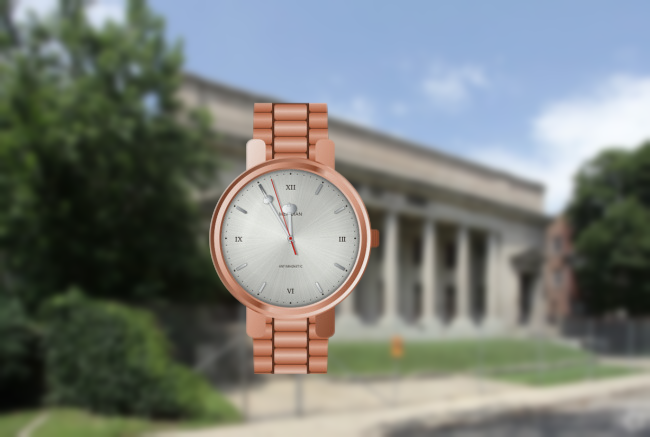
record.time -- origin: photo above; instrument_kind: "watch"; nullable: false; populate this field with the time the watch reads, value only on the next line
11:54:57
